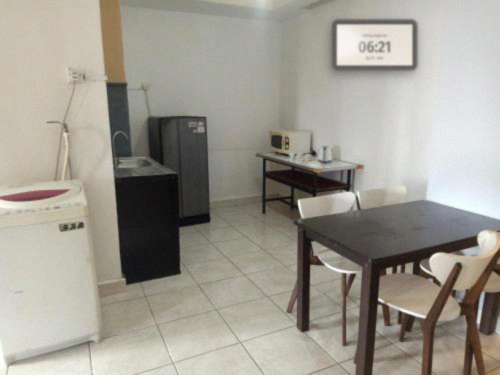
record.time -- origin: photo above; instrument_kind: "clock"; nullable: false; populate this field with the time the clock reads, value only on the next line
6:21
